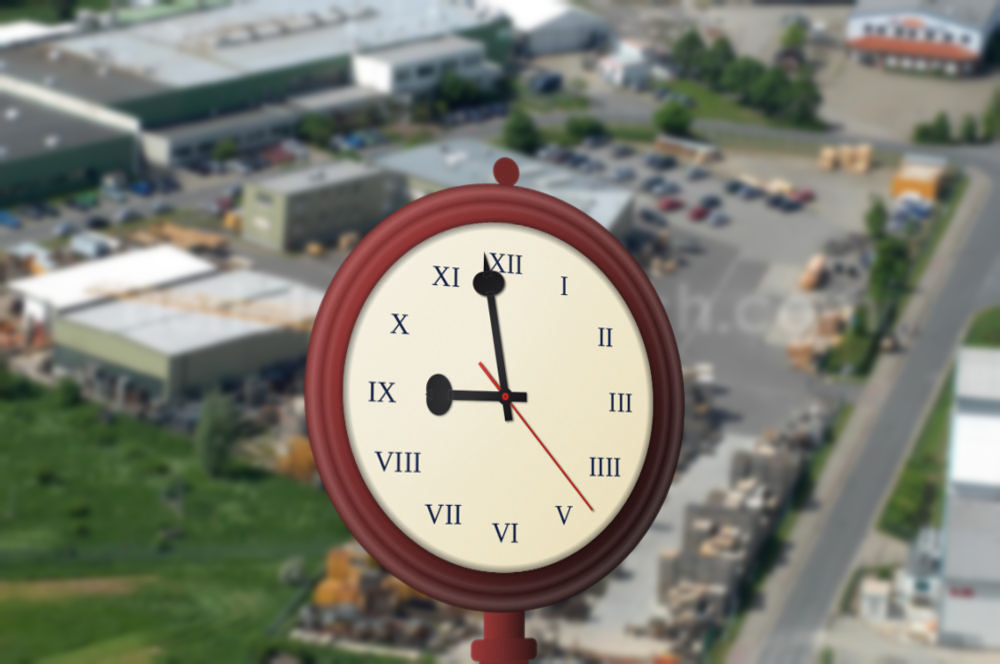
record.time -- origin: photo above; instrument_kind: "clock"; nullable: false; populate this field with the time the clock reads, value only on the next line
8:58:23
